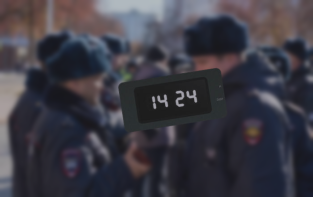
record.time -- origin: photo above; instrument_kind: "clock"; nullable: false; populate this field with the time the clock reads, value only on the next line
14:24
